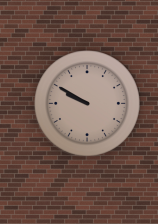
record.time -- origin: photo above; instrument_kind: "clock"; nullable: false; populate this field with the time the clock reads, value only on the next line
9:50
